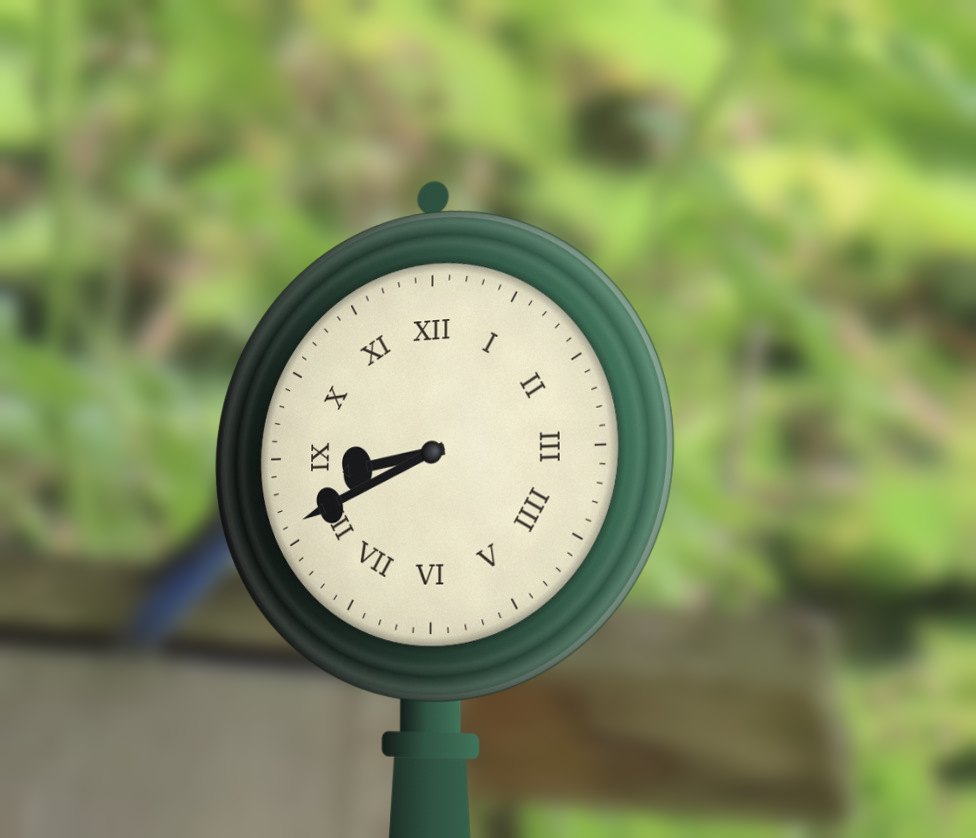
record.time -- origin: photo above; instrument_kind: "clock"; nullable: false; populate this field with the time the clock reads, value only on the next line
8:41
